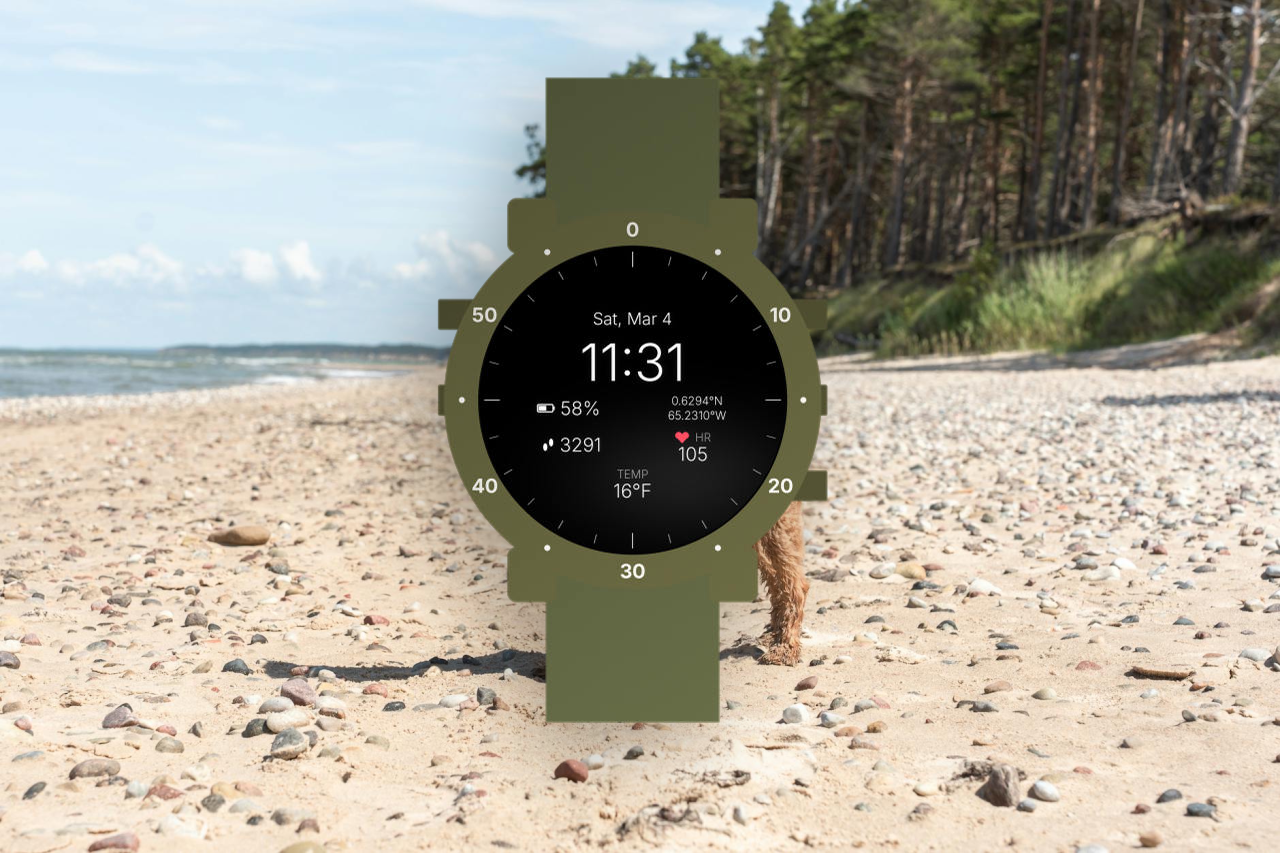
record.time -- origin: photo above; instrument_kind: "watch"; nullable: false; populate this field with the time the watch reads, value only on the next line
11:31
